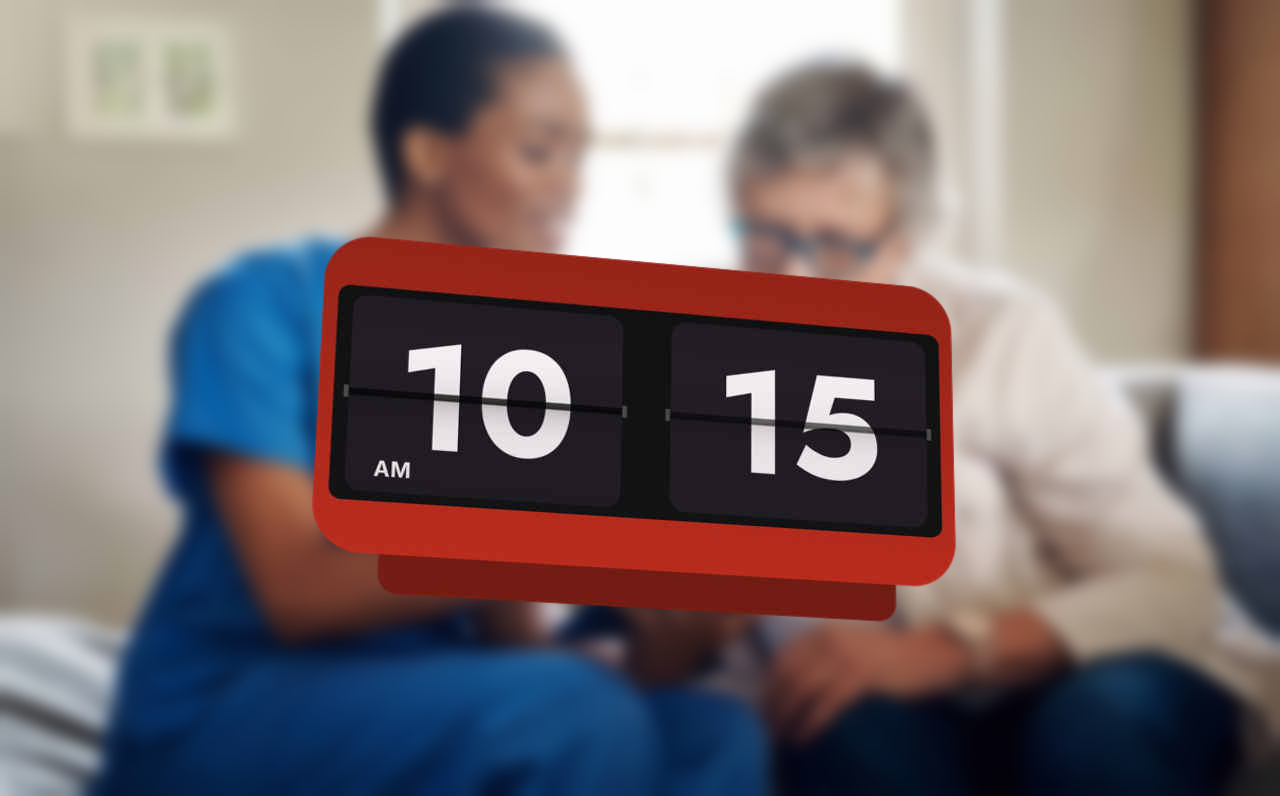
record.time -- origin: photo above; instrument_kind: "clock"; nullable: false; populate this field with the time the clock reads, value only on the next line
10:15
